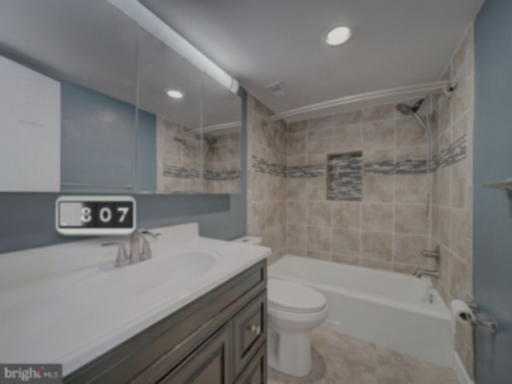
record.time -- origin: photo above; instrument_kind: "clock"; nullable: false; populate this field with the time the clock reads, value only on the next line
8:07
